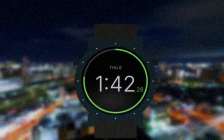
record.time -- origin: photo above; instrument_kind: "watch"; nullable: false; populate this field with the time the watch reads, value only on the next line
1:42
